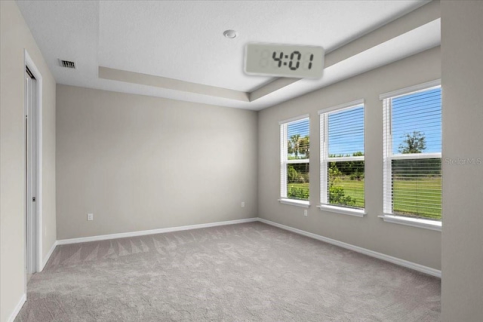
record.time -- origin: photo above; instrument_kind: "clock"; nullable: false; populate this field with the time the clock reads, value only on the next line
4:01
